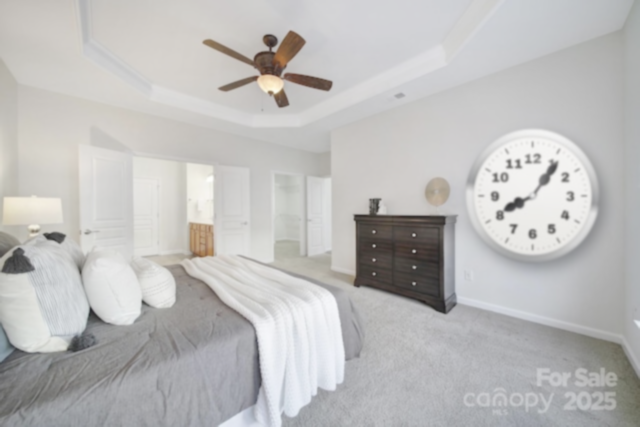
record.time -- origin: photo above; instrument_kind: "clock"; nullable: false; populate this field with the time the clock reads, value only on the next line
8:06
